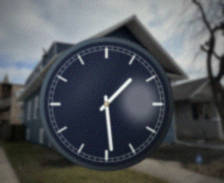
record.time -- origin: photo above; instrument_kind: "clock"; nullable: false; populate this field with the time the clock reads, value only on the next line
1:29
